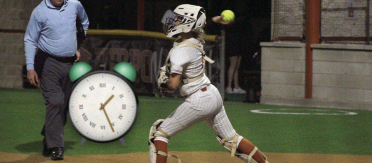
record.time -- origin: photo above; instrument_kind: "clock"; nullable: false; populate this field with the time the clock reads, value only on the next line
1:26
